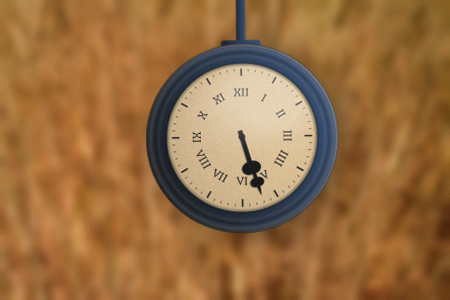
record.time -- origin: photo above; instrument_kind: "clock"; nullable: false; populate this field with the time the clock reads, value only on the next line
5:27
